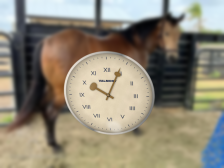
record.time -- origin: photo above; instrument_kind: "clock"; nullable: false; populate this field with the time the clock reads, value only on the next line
10:04
